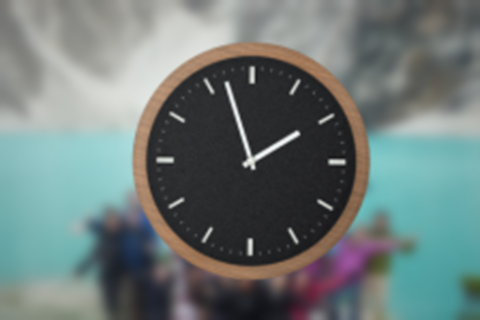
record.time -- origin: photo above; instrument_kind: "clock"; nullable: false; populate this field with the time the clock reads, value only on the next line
1:57
